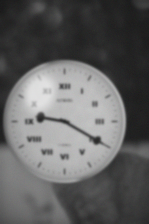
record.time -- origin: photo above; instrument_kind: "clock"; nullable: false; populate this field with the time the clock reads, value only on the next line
9:20
